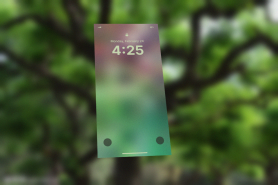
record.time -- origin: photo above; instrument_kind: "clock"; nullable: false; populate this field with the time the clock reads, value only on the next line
4:25
